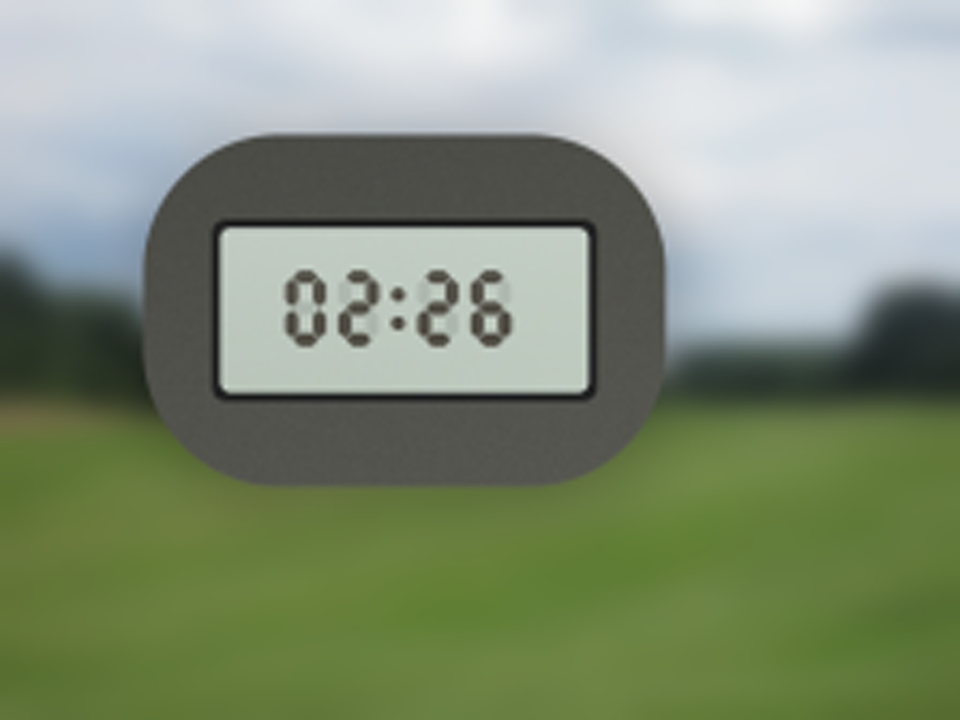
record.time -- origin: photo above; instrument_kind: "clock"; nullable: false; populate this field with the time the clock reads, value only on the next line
2:26
